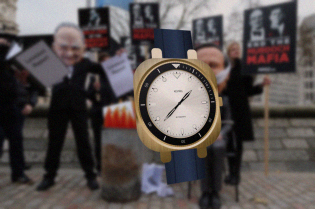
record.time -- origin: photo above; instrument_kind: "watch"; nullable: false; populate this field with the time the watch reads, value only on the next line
1:38
